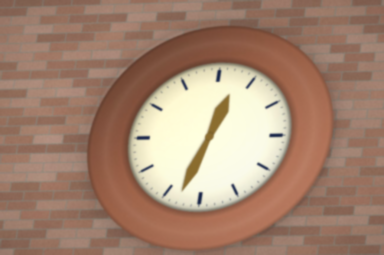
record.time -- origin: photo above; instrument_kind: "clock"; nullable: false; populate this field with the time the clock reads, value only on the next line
12:33
